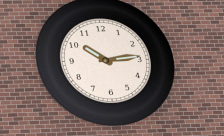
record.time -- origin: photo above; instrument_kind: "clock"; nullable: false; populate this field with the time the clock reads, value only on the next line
10:14
